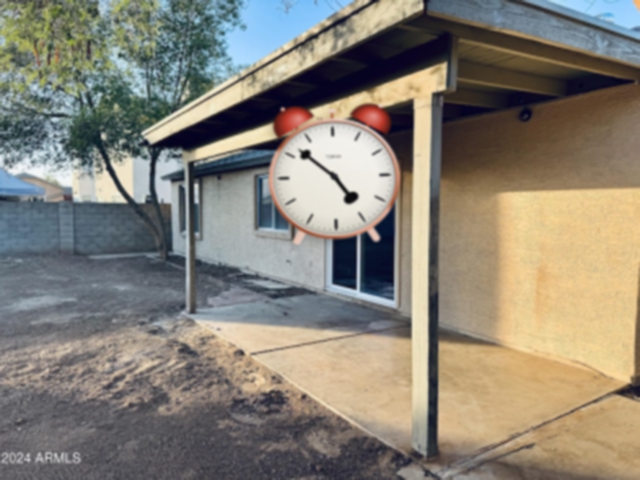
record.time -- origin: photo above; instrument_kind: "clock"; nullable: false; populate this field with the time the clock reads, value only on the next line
4:52
